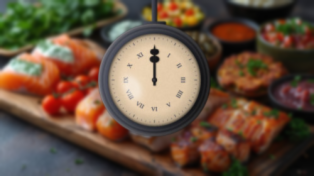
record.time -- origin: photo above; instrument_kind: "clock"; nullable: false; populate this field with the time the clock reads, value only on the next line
12:00
